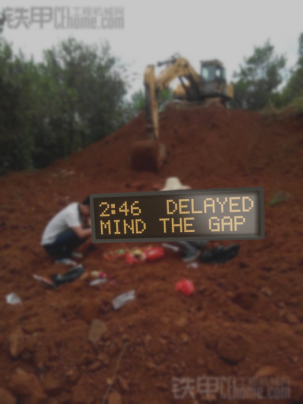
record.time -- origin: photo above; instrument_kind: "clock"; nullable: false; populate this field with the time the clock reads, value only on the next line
2:46
